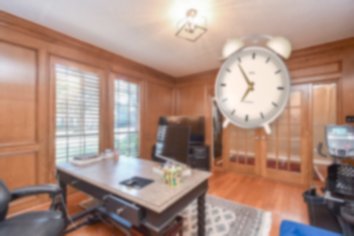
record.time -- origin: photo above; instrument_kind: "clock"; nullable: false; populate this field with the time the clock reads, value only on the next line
6:54
